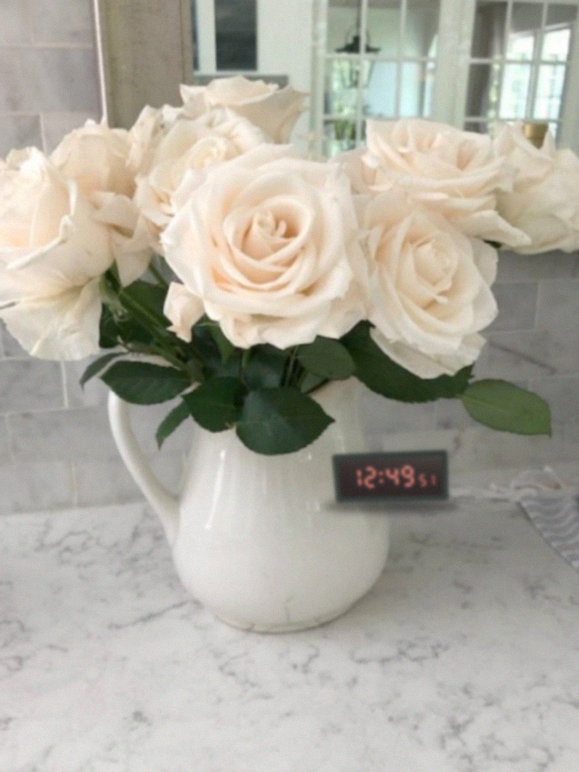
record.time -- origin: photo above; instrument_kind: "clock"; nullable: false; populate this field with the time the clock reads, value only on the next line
12:49
